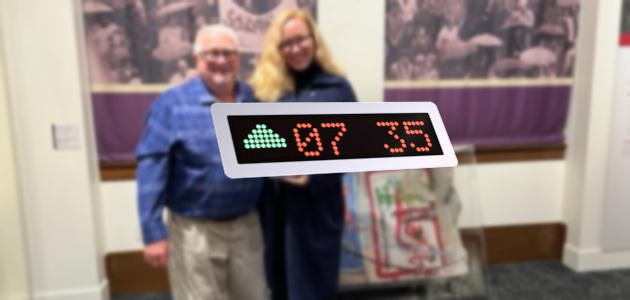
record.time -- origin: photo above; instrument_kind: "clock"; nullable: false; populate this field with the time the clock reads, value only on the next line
7:35
